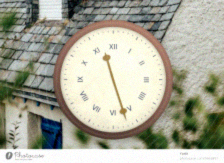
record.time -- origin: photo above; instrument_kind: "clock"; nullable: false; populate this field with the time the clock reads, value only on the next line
11:27
